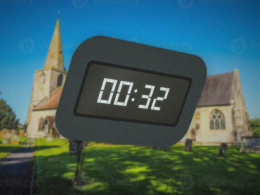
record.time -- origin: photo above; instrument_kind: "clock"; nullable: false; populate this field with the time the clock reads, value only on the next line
0:32
